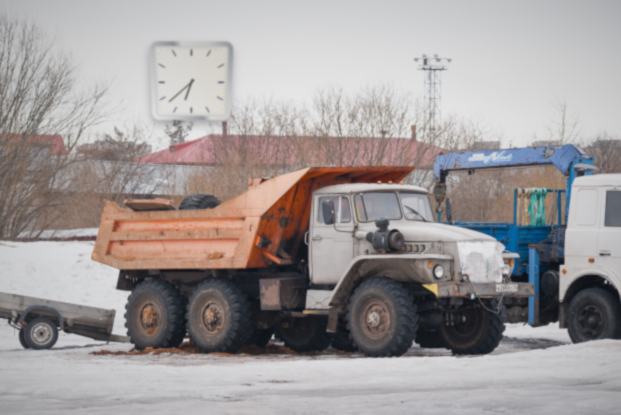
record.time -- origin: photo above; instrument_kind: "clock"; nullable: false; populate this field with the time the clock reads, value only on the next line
6:38
